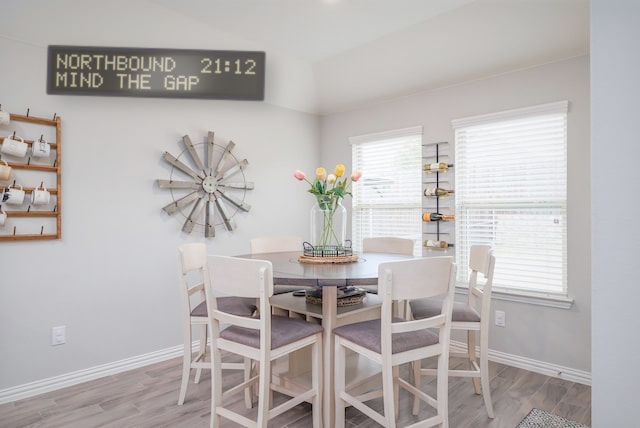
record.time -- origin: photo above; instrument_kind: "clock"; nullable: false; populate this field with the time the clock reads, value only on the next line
21:12
